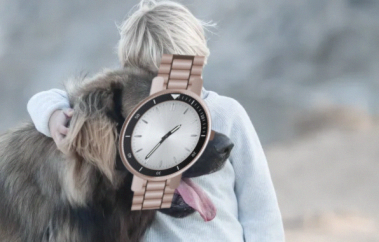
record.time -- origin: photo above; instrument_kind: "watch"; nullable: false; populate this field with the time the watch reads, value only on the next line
1:36
